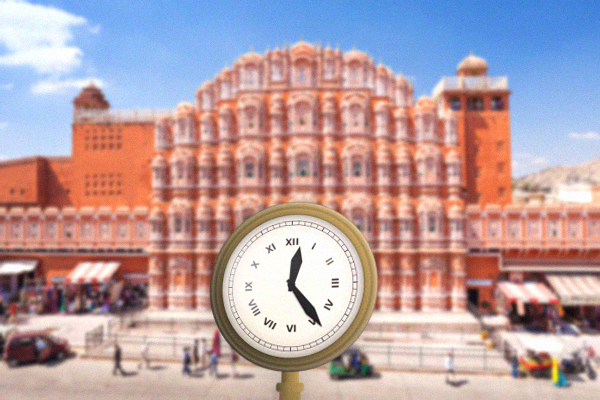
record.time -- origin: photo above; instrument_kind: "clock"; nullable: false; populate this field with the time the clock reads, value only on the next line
12:24
